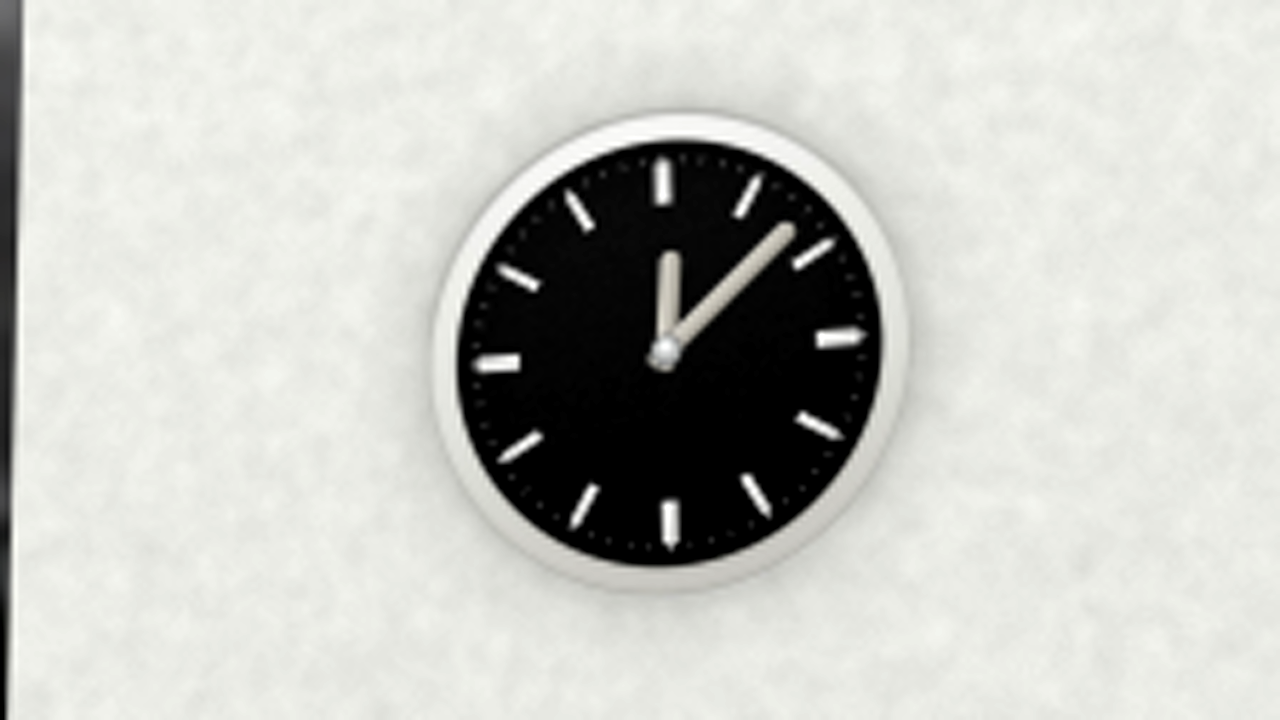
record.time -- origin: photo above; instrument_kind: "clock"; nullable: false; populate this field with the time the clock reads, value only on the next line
12:08
